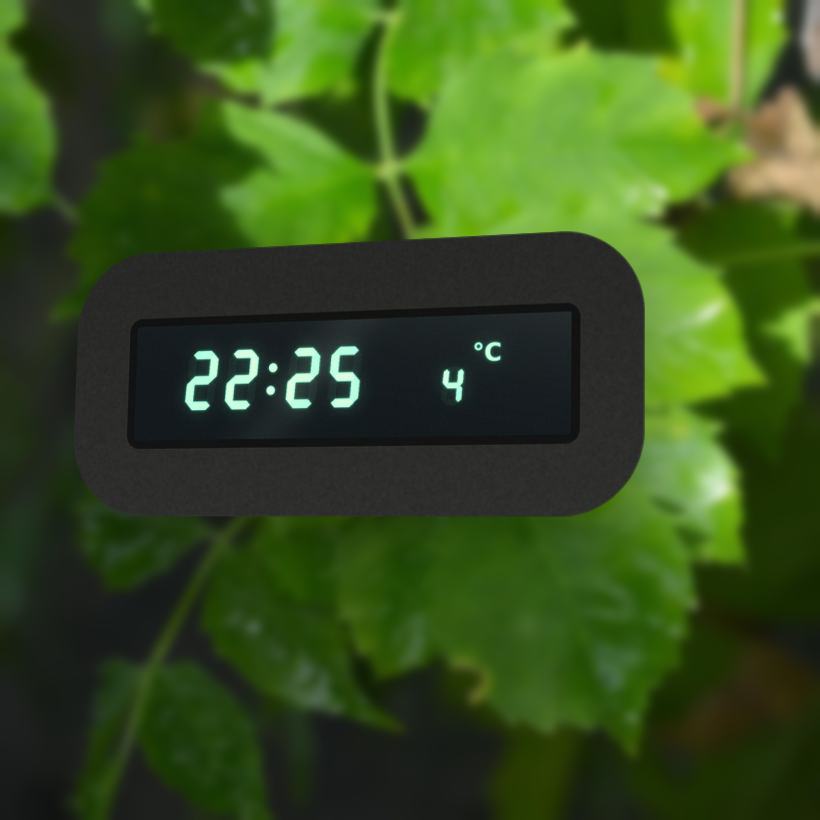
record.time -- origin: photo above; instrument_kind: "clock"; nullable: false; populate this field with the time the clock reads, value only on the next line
22:25
